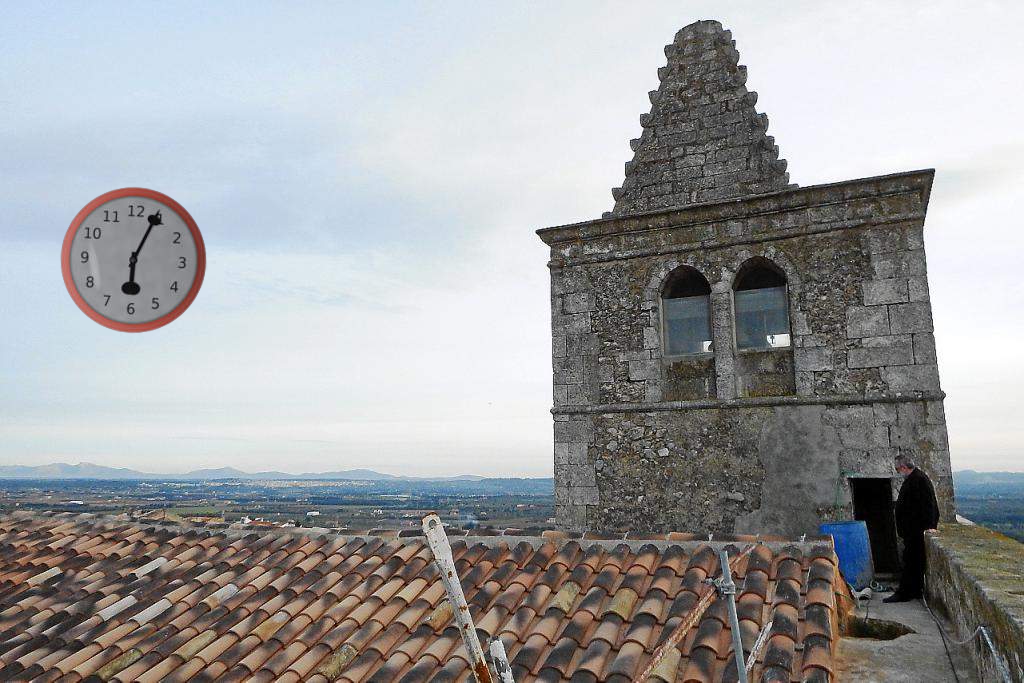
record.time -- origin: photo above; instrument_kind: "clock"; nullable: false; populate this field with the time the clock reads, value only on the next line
6:04
